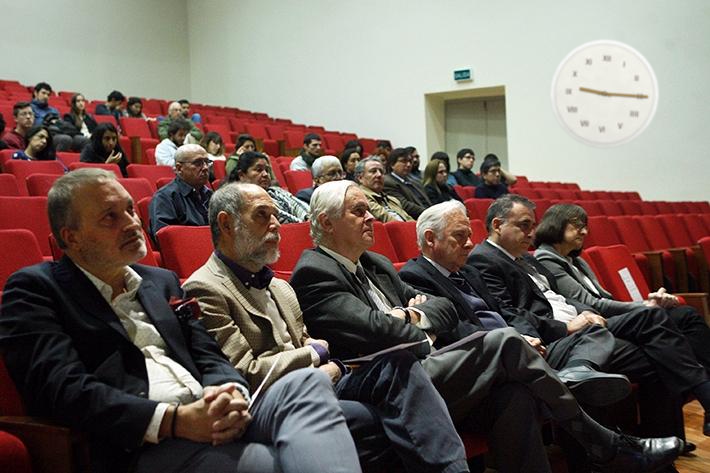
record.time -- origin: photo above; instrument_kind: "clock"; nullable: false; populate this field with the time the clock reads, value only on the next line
9:15
